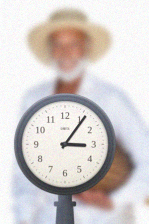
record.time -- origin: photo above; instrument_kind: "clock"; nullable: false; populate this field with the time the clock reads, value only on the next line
3:06
